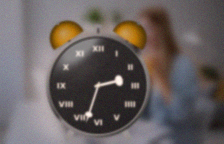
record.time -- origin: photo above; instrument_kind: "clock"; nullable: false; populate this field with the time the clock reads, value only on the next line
2:33
